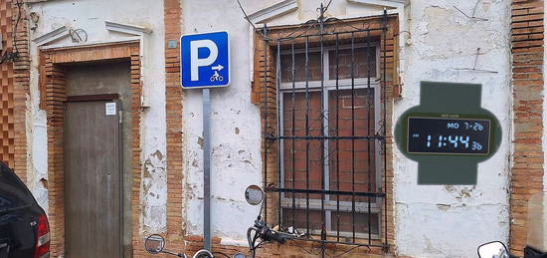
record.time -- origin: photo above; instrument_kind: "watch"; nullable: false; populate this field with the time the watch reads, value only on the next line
11:44:36
